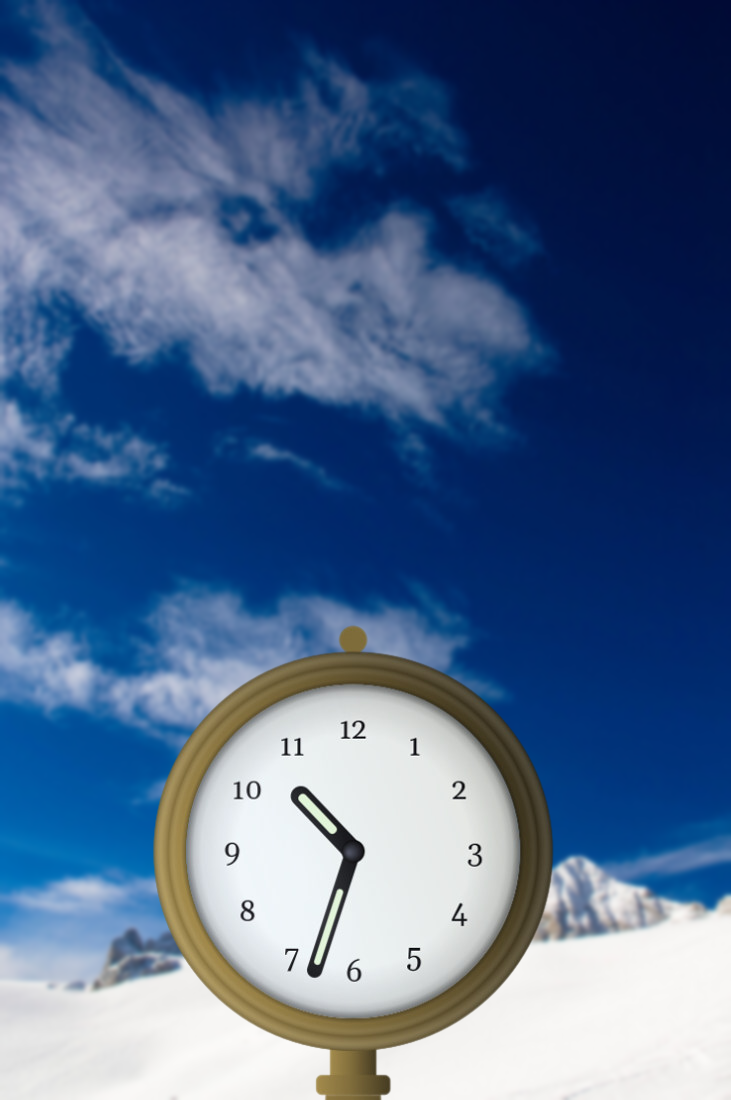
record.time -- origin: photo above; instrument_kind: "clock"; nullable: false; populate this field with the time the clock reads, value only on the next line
10:33
